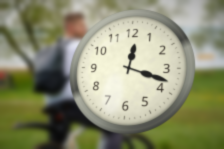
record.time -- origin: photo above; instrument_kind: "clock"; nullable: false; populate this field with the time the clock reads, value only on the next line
12:18
